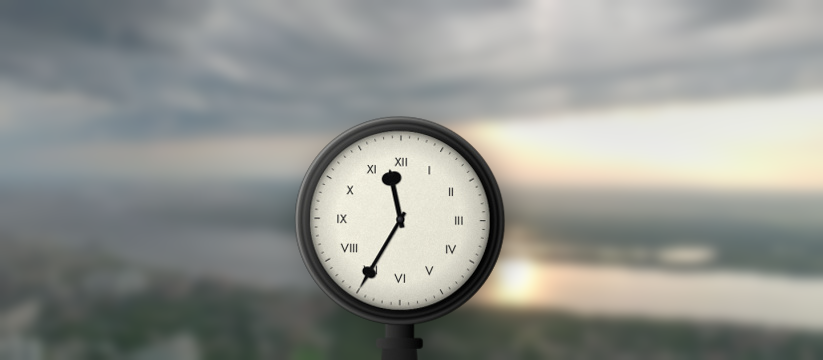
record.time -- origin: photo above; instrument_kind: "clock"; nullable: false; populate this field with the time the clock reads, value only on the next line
11:35
